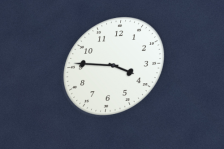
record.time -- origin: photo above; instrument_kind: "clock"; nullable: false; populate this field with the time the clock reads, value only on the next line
3:46
